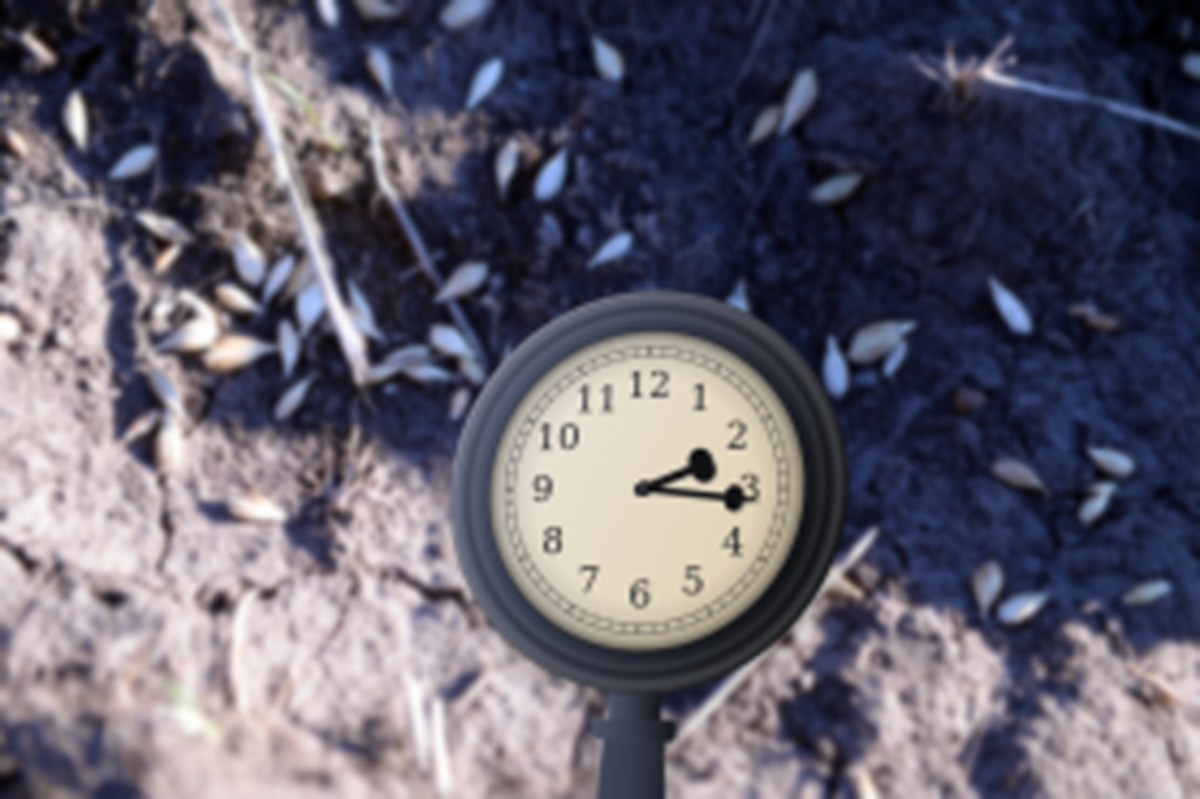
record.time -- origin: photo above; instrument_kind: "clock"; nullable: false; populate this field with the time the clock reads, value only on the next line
2:16
